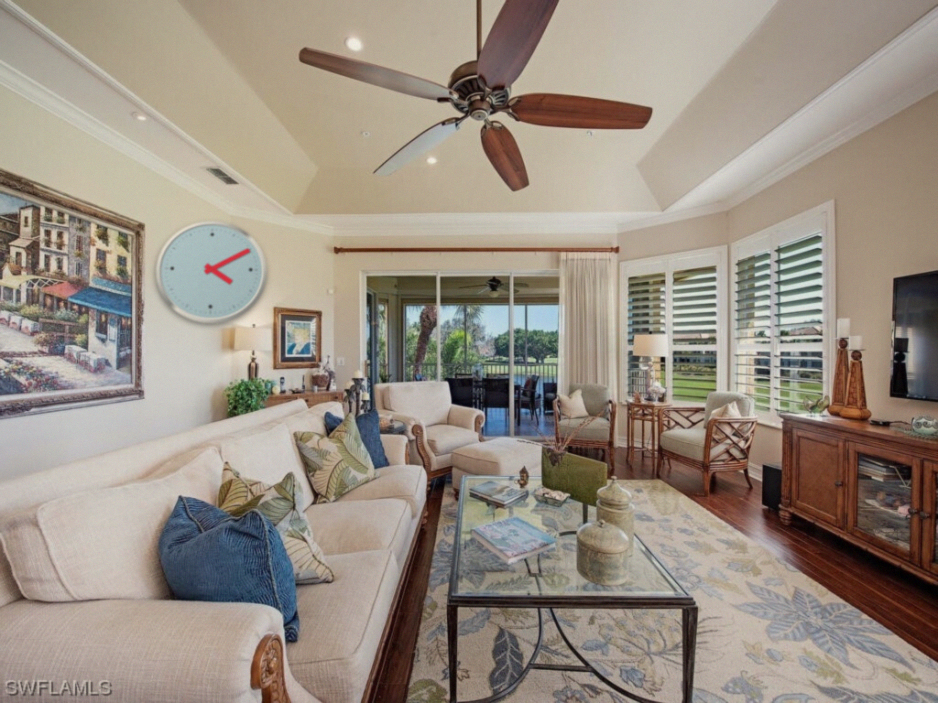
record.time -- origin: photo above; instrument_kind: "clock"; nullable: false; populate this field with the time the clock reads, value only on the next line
4:10
